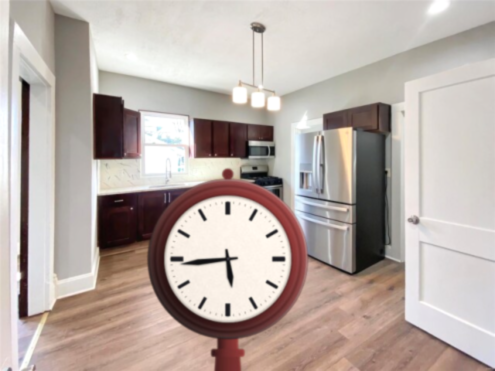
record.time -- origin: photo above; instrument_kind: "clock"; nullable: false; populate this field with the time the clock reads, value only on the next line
5:44
